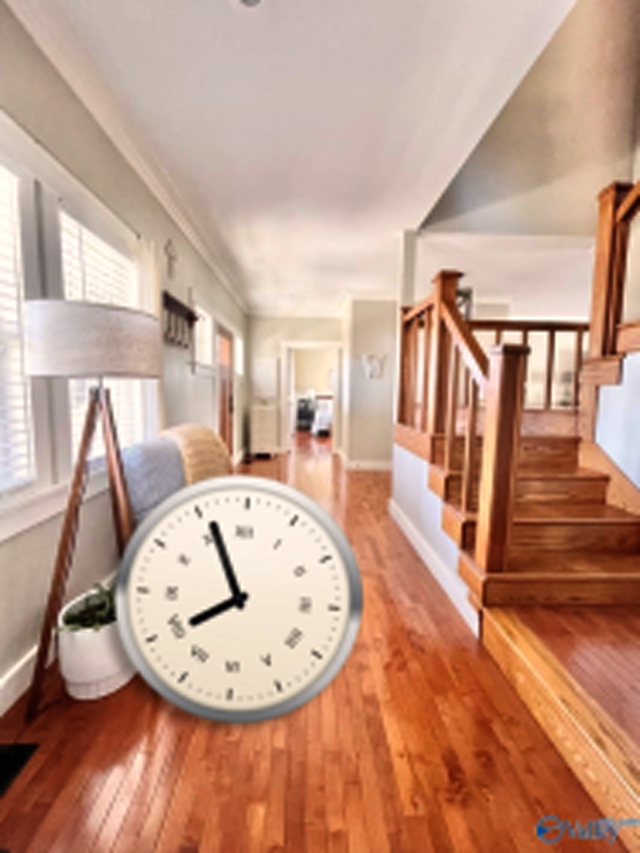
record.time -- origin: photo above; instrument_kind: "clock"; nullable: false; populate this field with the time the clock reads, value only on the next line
7:56
